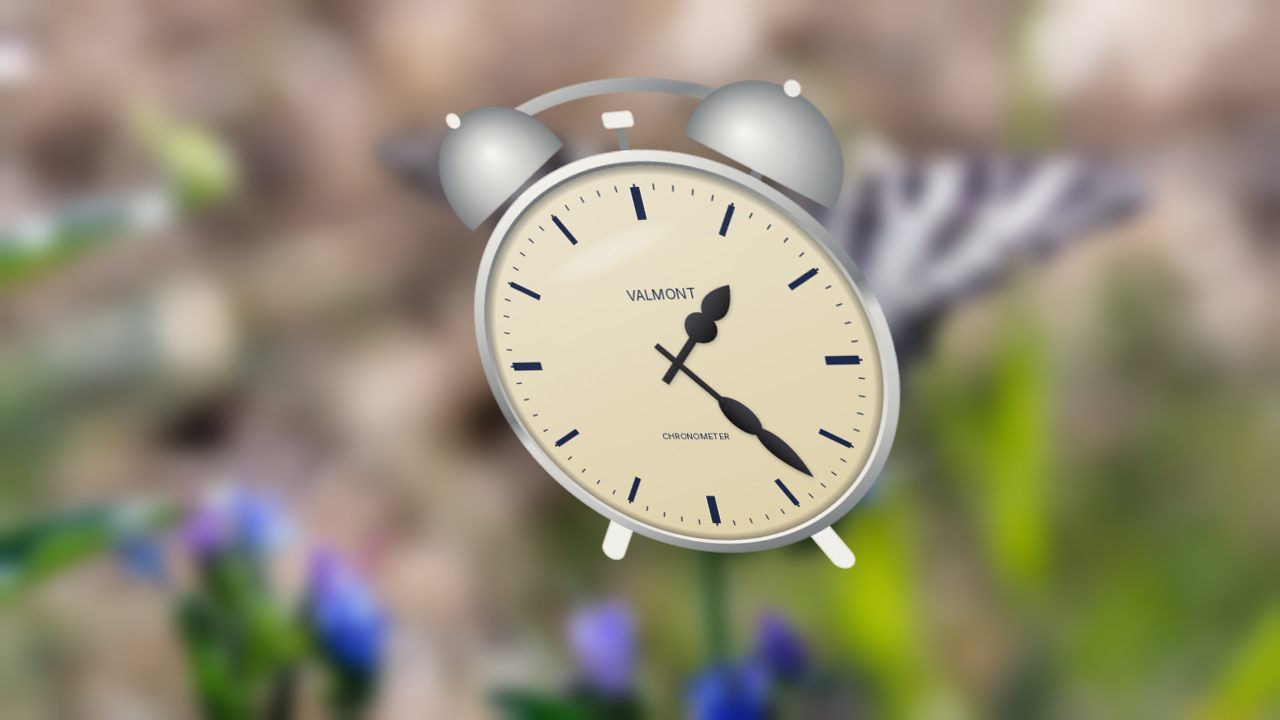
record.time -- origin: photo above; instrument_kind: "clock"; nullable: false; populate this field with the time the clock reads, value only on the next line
1:23
